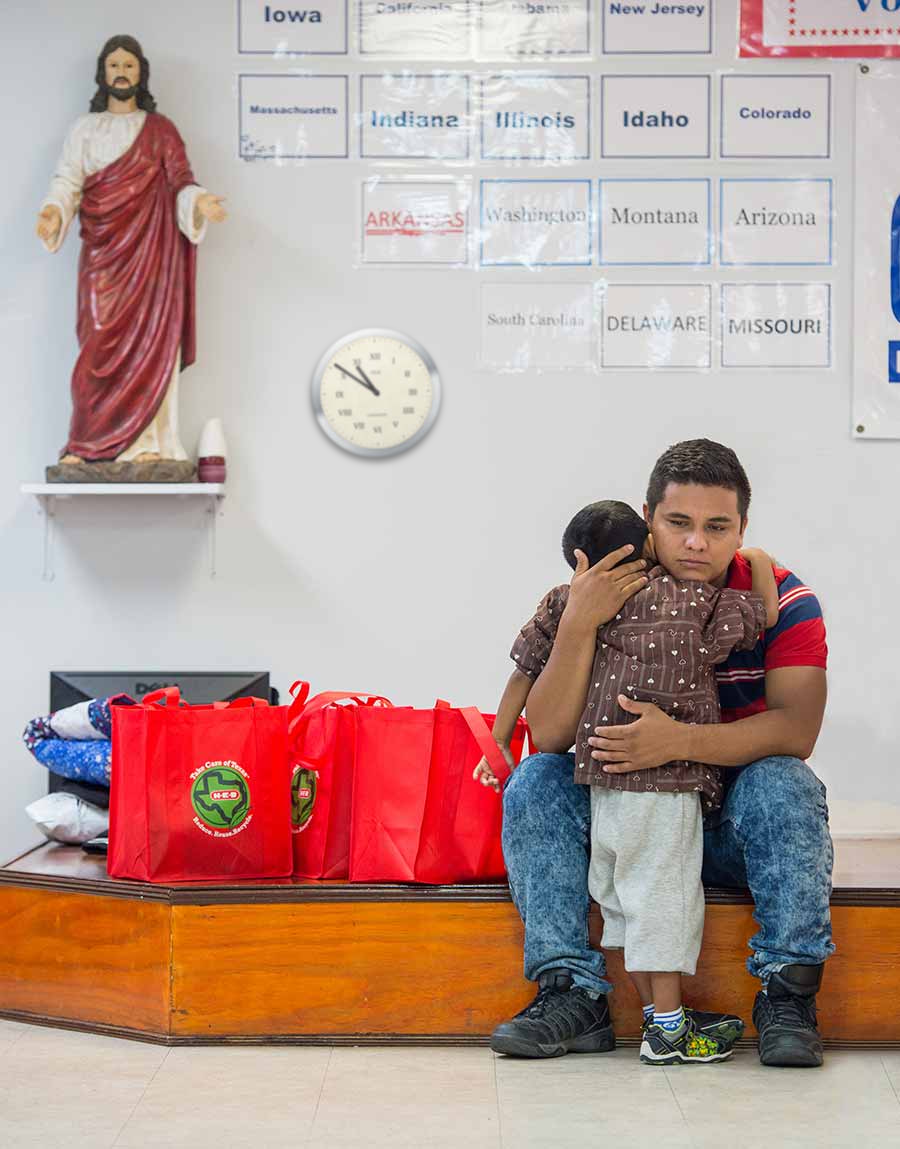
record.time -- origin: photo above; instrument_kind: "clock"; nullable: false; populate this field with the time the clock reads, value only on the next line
10:51
